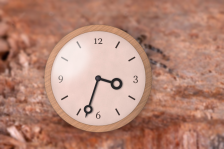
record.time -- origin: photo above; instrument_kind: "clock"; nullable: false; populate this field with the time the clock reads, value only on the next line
3:33
